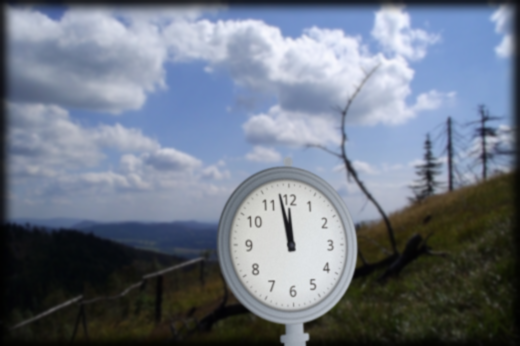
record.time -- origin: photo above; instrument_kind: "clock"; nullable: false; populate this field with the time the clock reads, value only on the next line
11:58
